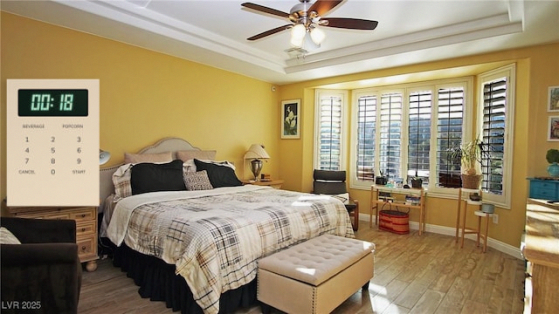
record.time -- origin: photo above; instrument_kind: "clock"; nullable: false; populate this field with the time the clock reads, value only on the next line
0:18
